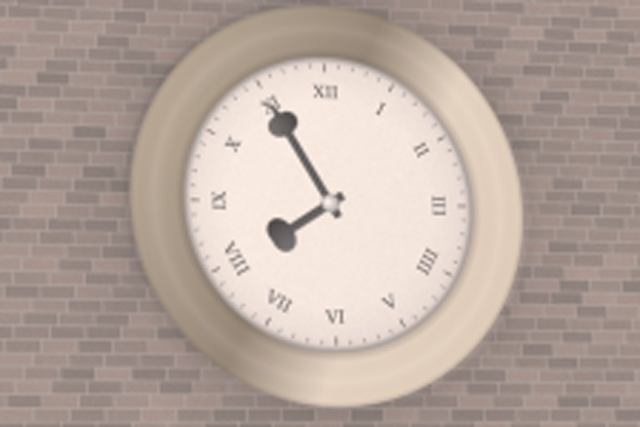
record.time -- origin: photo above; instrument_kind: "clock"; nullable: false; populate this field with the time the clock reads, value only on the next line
7:55
